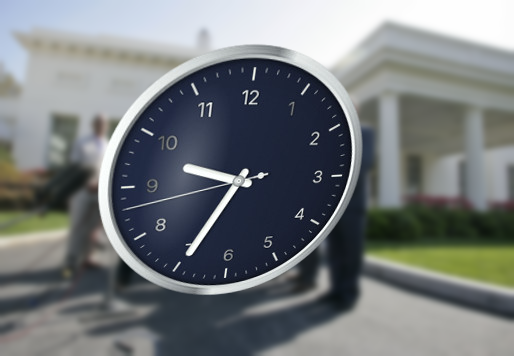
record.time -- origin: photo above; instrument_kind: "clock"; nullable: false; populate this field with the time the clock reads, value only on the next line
9:34:43
